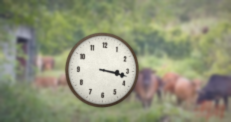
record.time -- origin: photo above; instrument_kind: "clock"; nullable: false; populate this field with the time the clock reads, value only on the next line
3:17
